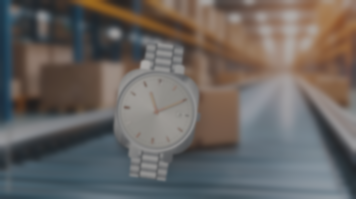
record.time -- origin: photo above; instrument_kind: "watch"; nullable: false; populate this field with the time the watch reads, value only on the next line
11:10
